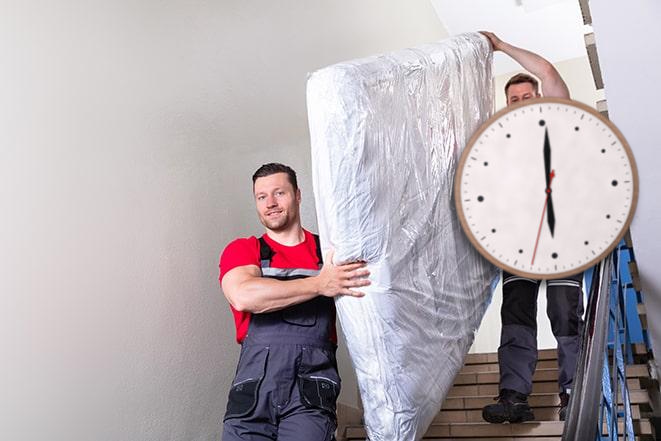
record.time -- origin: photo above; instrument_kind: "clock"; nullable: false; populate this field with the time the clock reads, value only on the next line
6:00:33
